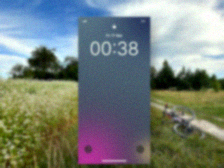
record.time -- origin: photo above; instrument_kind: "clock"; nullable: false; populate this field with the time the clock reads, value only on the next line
0:38
